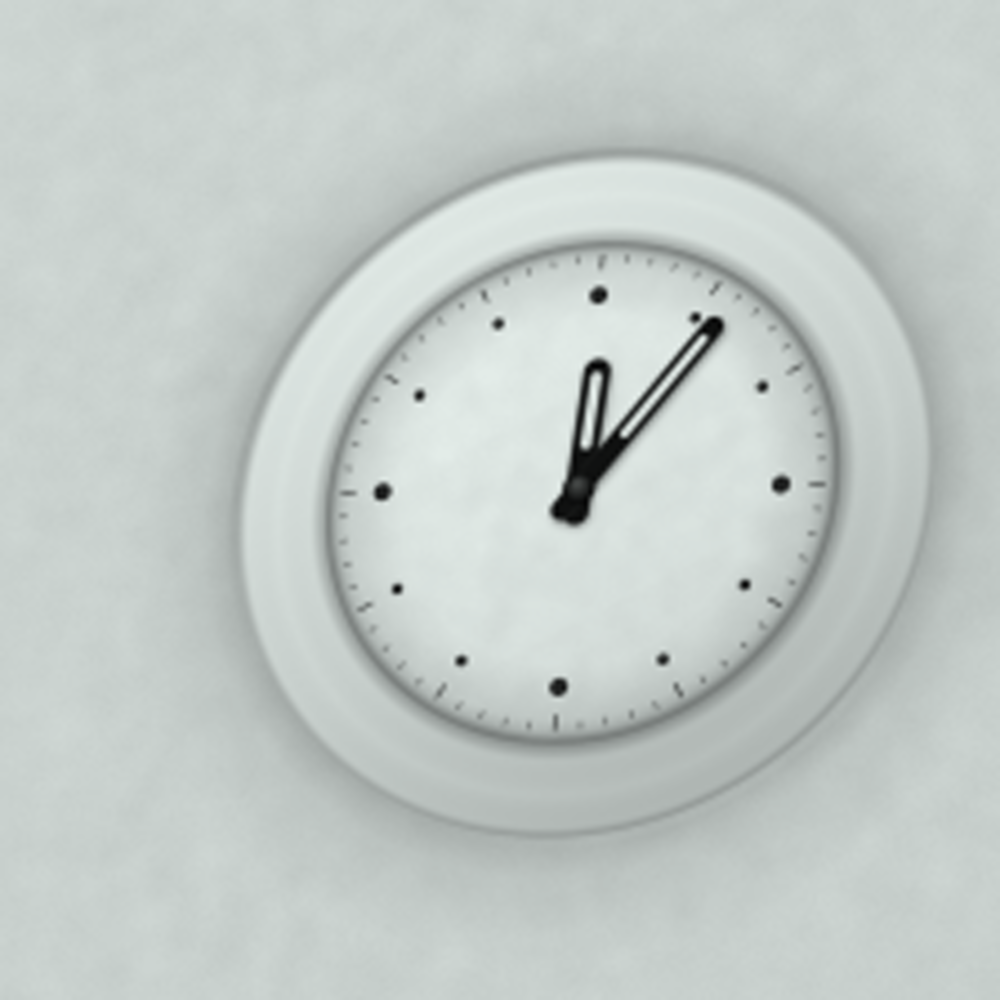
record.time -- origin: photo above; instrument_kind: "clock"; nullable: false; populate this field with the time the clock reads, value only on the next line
12:06
